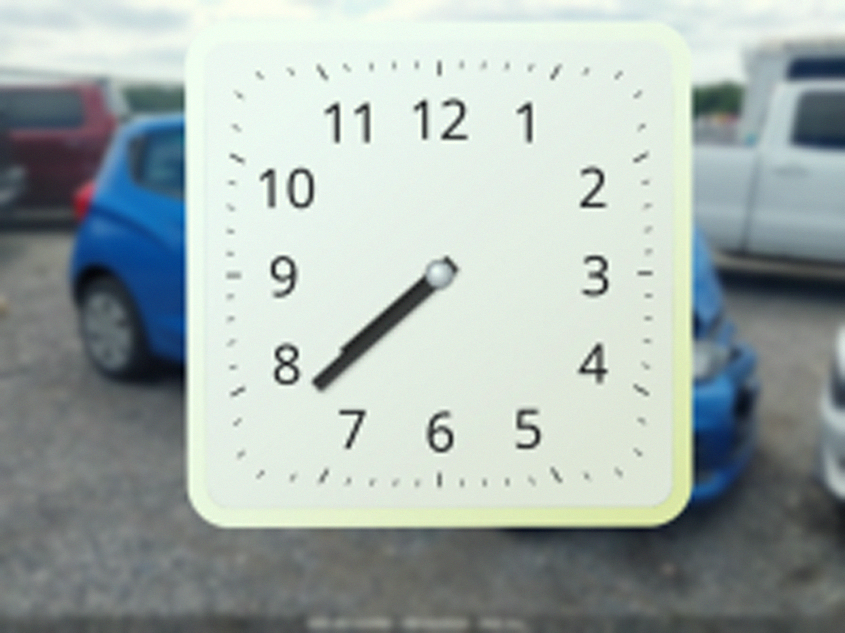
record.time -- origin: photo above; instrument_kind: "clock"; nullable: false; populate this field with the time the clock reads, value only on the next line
7:38
